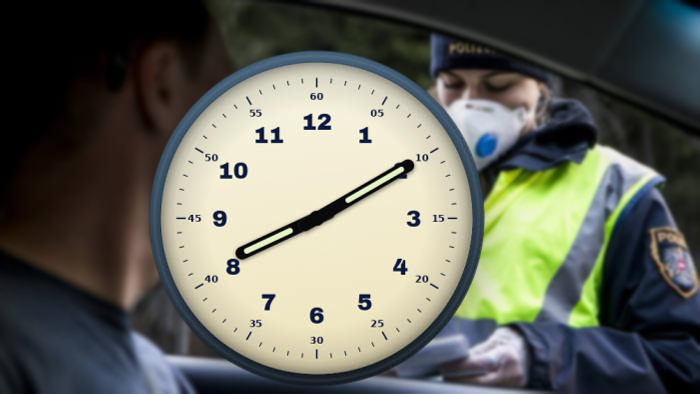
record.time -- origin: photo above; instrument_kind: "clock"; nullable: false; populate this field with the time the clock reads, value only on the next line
8:10
